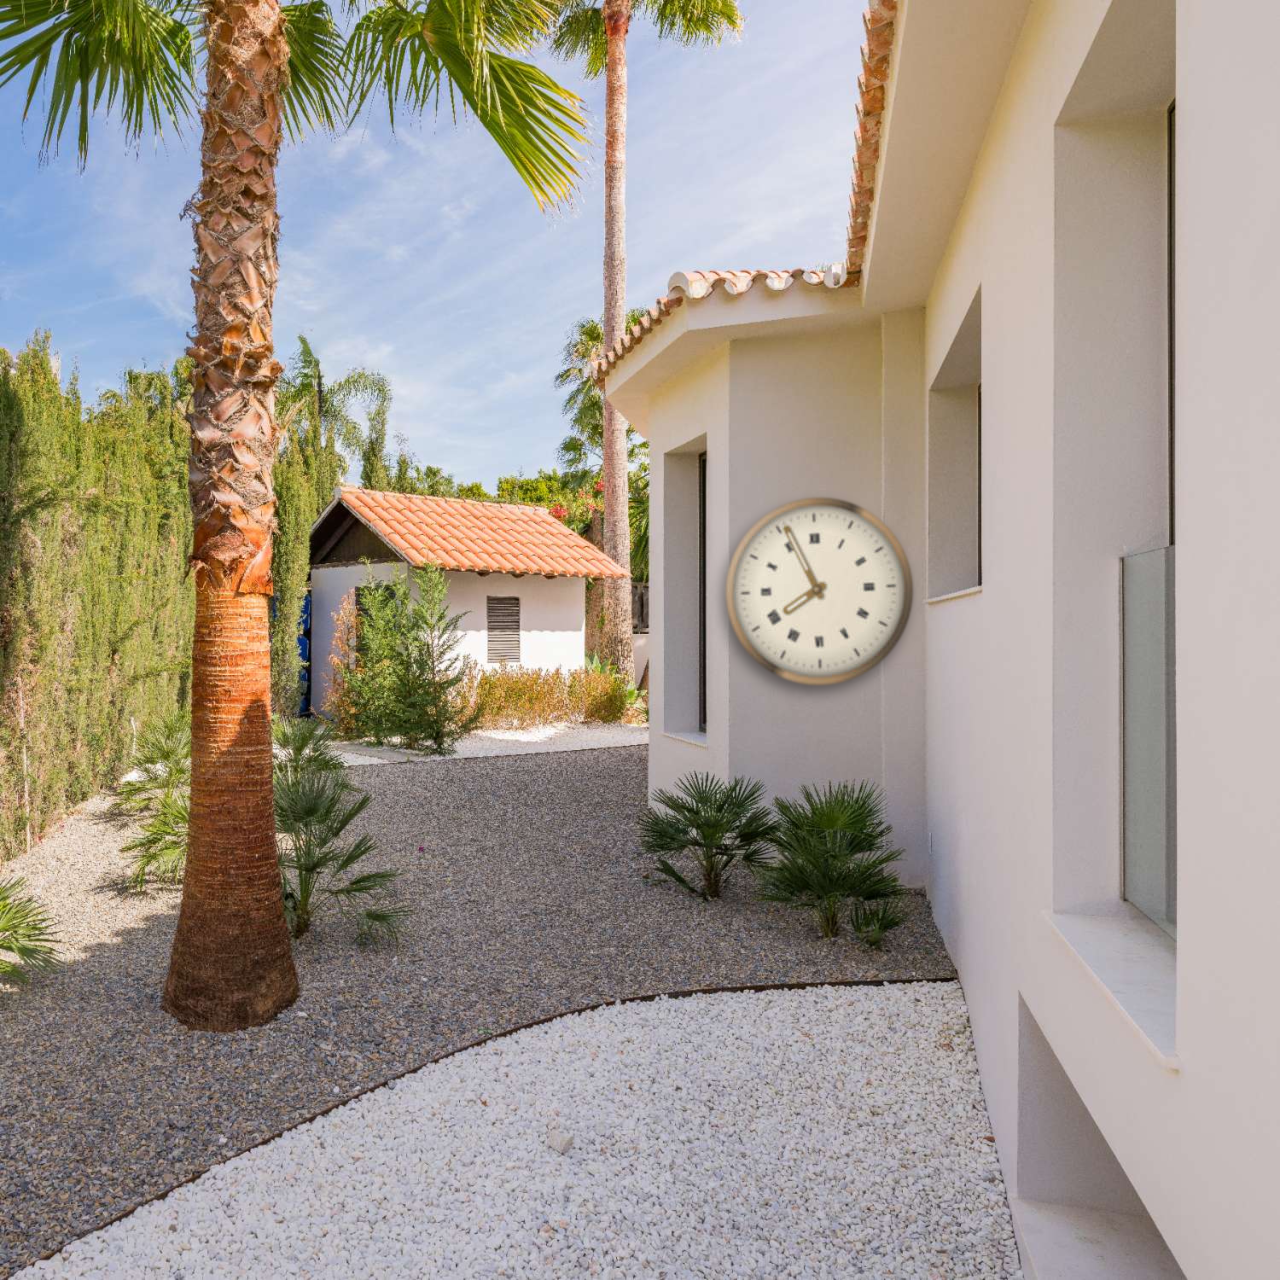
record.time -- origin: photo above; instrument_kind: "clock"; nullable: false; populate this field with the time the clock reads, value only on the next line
7:56
